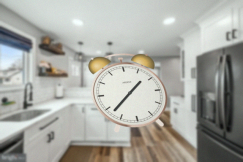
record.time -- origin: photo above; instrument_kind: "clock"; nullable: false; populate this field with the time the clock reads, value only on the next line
1:38
